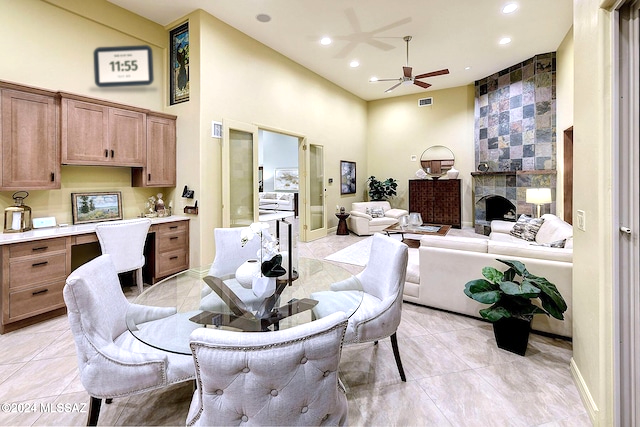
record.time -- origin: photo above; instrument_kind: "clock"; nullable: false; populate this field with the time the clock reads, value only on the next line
11:55
